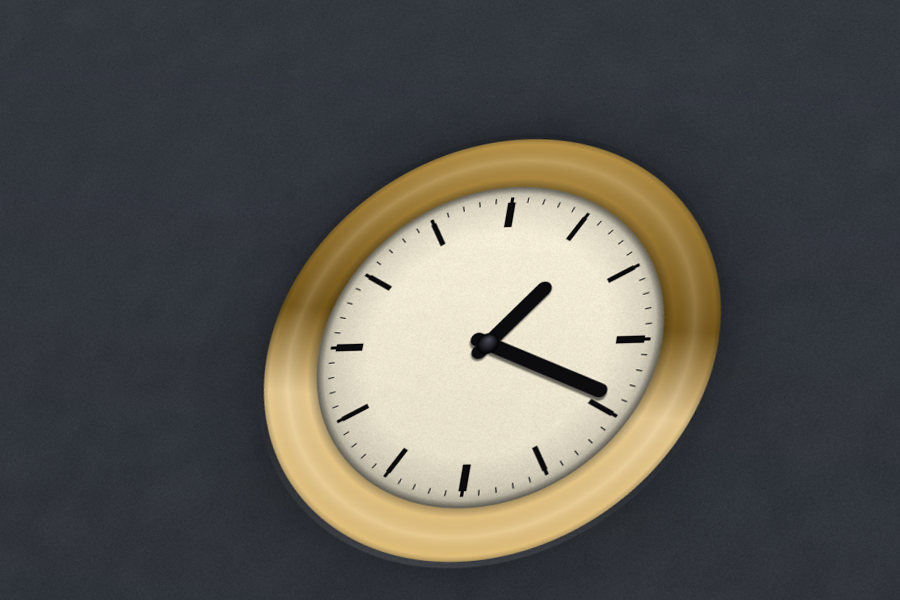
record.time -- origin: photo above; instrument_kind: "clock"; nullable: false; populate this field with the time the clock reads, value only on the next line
1:19
